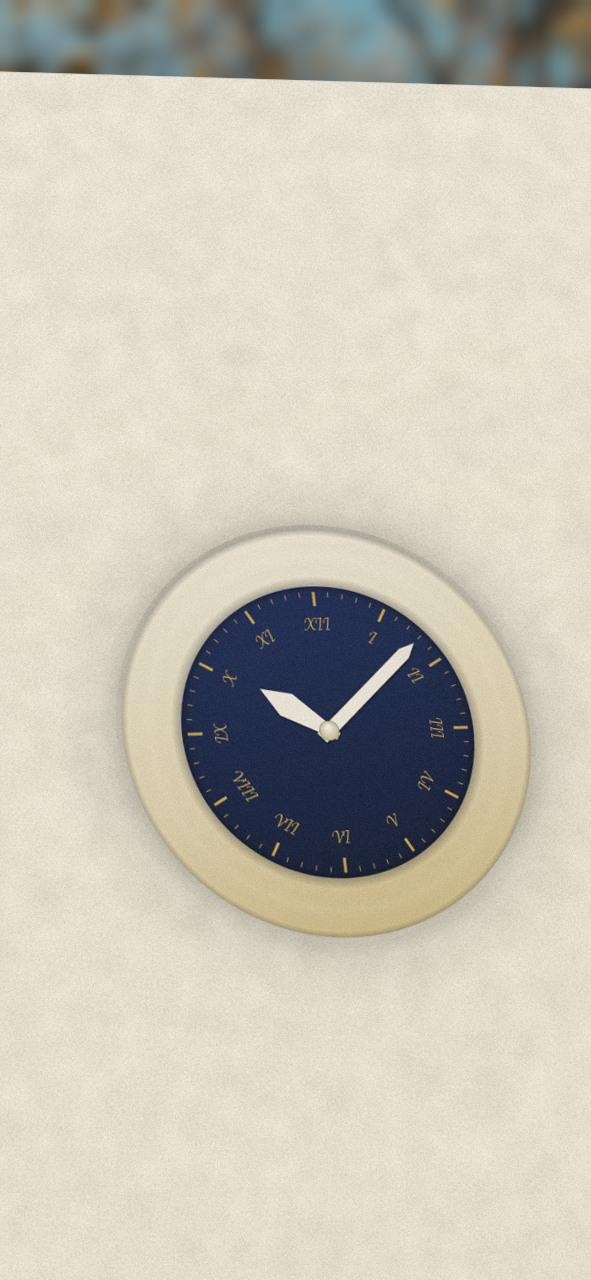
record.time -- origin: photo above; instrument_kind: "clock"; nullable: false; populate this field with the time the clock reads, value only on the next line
10:08
